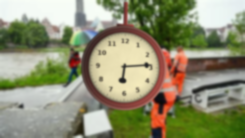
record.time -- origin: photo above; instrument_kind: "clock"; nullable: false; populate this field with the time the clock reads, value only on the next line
6:14
